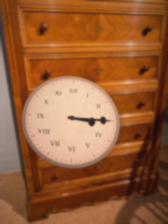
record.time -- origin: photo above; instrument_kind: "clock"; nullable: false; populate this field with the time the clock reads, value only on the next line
3:15
